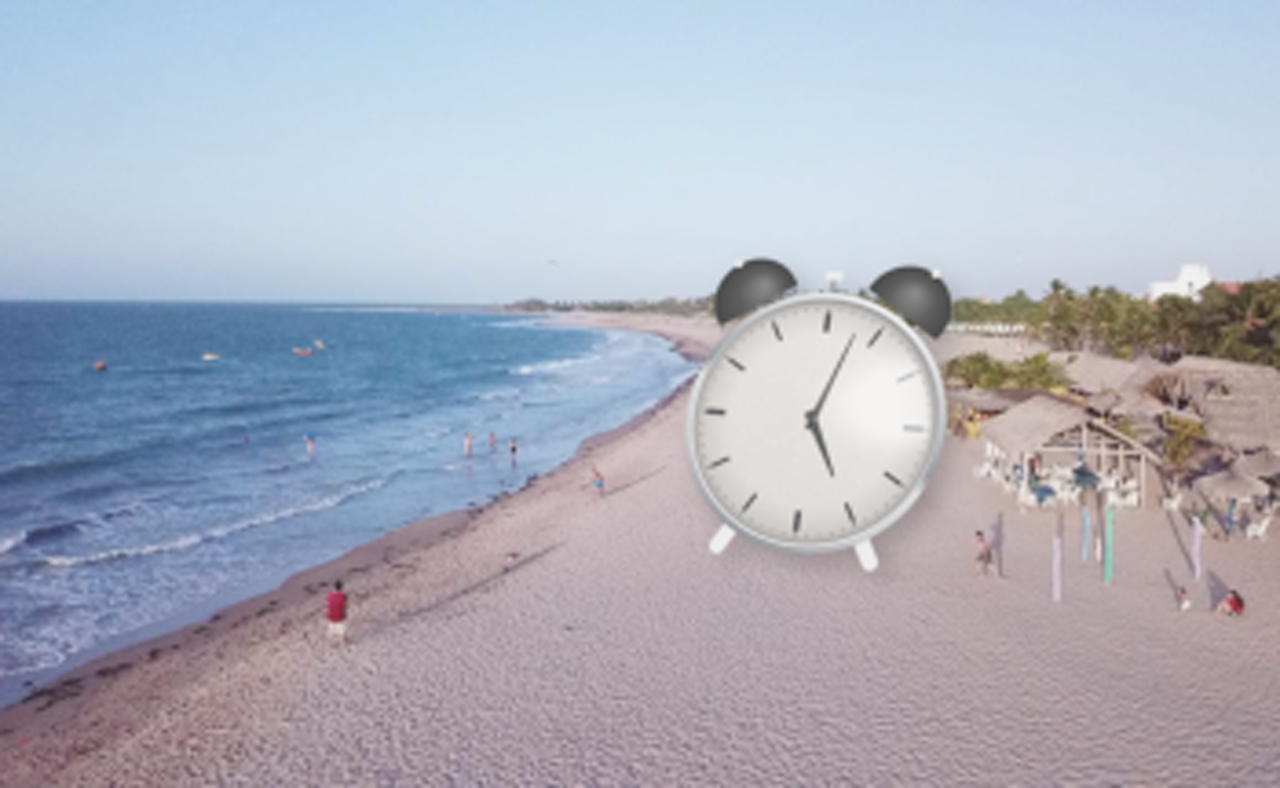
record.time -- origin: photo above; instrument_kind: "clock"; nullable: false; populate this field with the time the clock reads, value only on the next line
5:03
